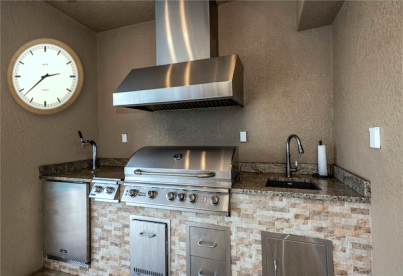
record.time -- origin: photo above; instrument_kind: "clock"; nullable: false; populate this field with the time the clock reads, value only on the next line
2:38
